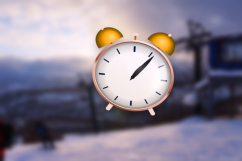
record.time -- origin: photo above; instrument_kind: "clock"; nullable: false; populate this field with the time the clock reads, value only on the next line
1:06
